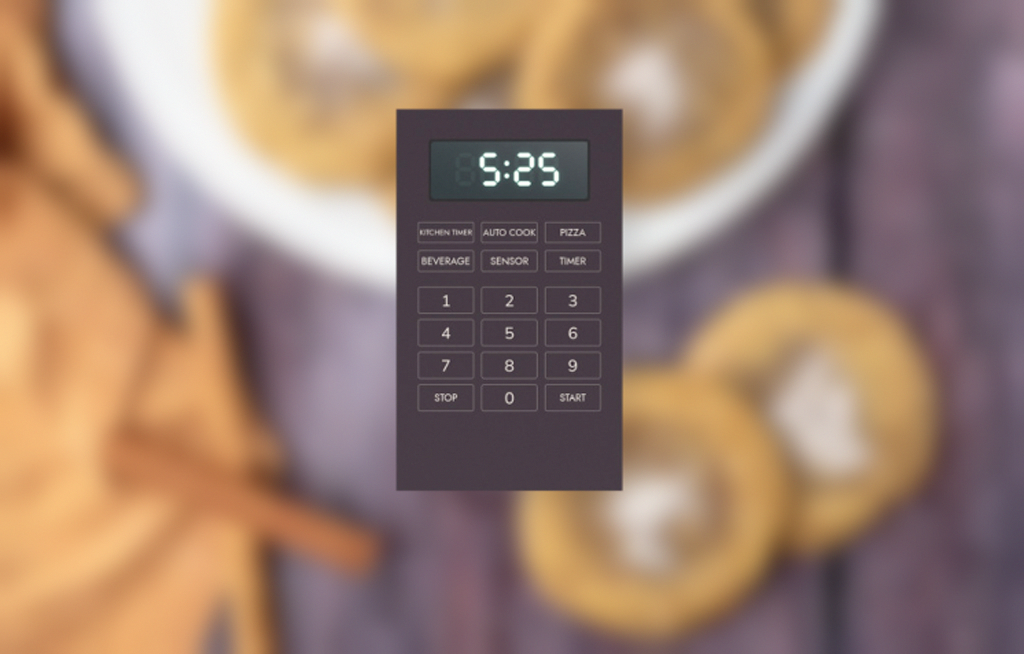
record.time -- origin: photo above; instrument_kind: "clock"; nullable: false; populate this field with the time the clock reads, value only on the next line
5:25
